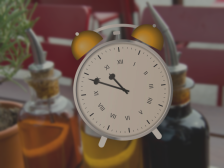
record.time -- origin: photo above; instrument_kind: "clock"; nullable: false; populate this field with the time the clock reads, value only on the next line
10:49
